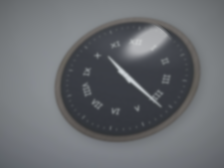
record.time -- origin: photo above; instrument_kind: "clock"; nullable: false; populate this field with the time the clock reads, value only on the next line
10:21
